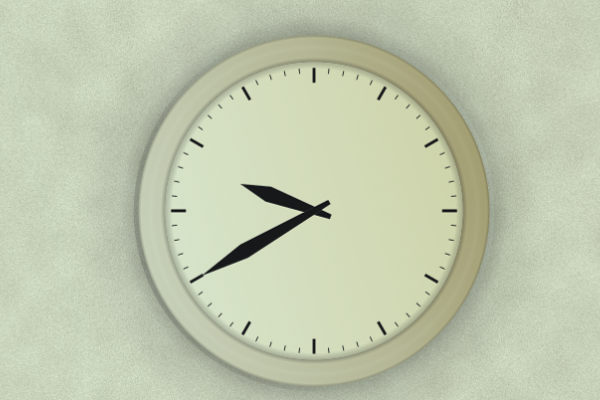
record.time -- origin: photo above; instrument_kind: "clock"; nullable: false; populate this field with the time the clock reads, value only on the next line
9:40
